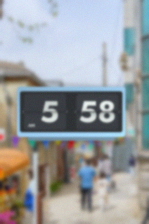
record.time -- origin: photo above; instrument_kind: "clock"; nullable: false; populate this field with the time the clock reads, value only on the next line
5:58
